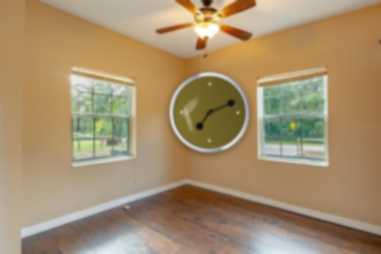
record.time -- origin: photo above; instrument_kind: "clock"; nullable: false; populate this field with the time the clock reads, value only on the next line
7:11
